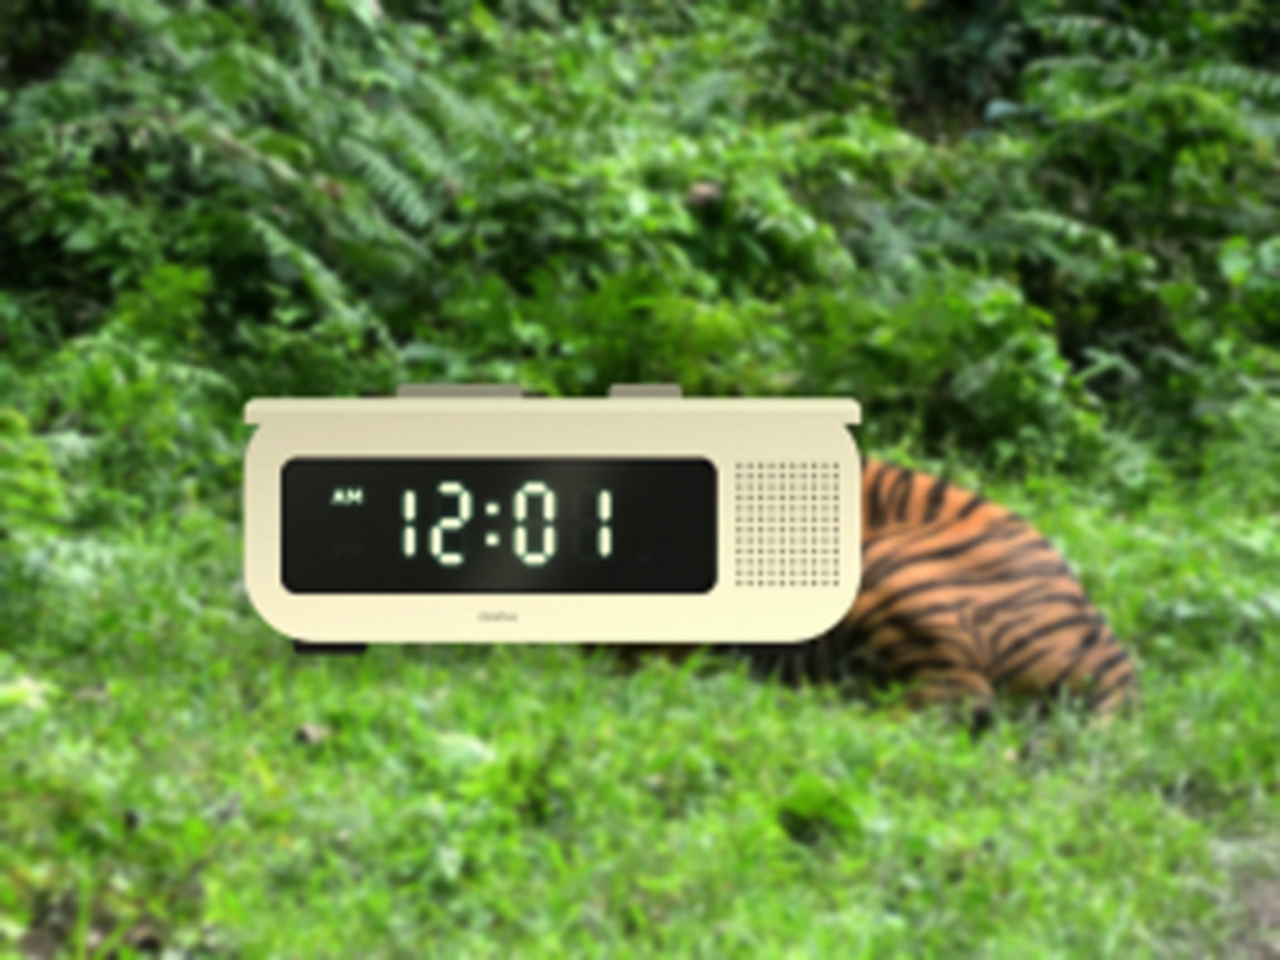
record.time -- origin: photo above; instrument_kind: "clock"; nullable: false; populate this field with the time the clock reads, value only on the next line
12:01
